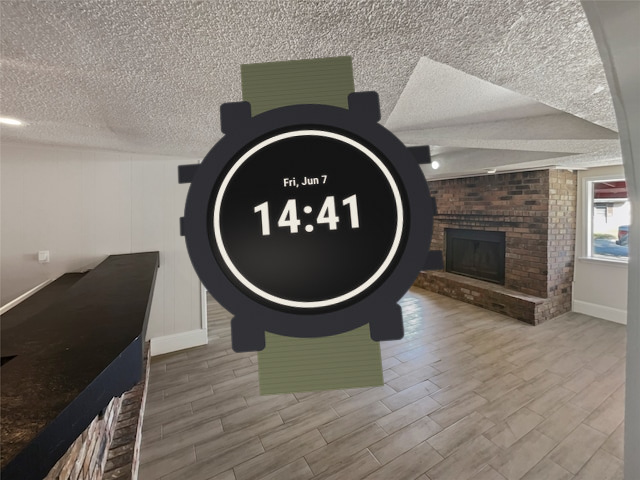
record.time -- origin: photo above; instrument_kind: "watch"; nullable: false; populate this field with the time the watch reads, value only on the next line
14:41
